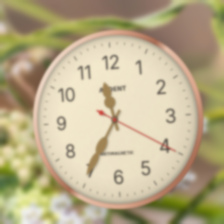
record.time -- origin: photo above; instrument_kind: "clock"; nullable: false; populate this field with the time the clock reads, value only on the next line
11:35:20
